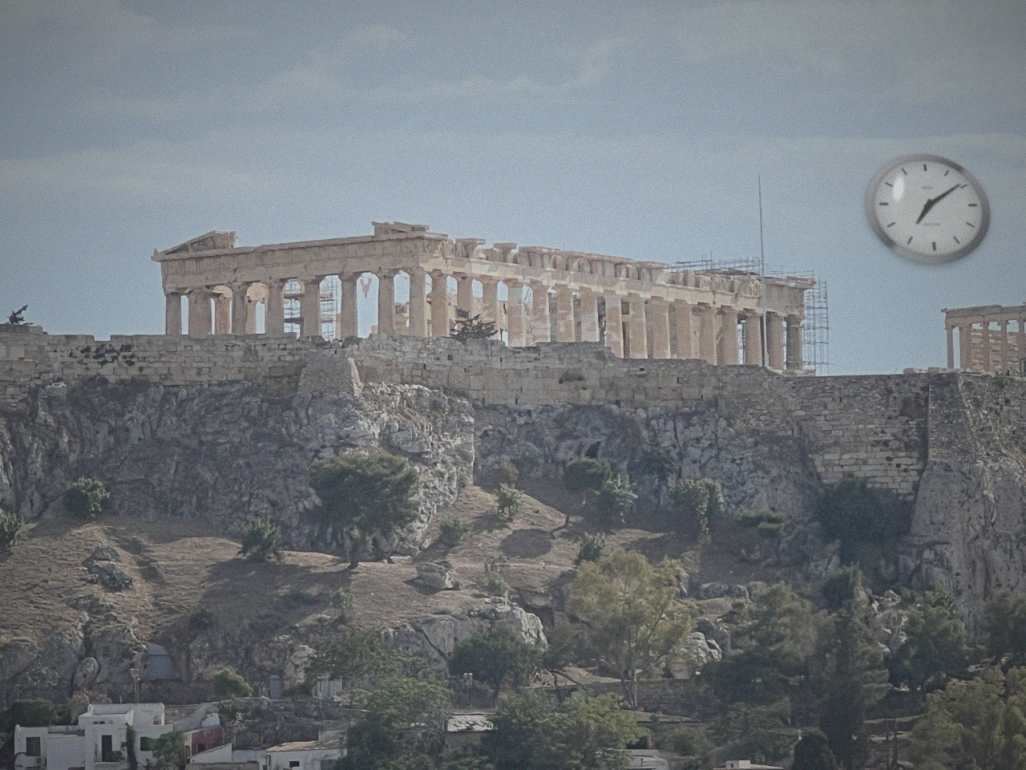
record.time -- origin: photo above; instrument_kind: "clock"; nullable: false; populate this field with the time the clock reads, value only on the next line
7:09
